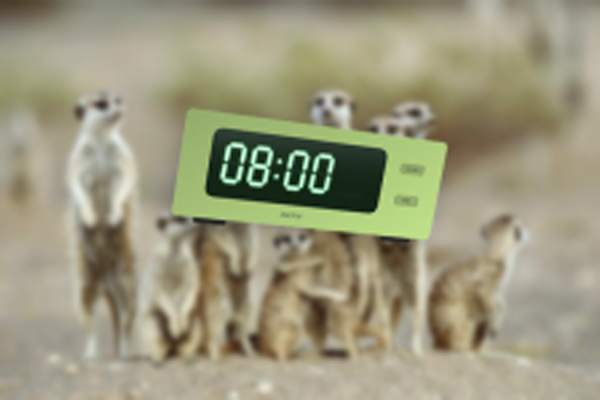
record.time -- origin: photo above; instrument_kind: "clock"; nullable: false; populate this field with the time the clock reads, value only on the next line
8:00
